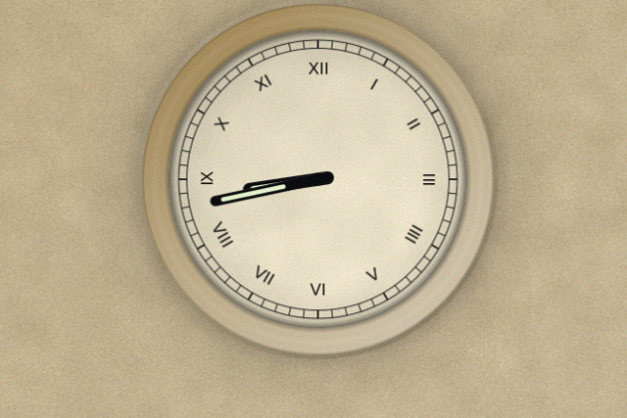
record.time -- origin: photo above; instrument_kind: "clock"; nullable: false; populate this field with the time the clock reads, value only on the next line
8:43
